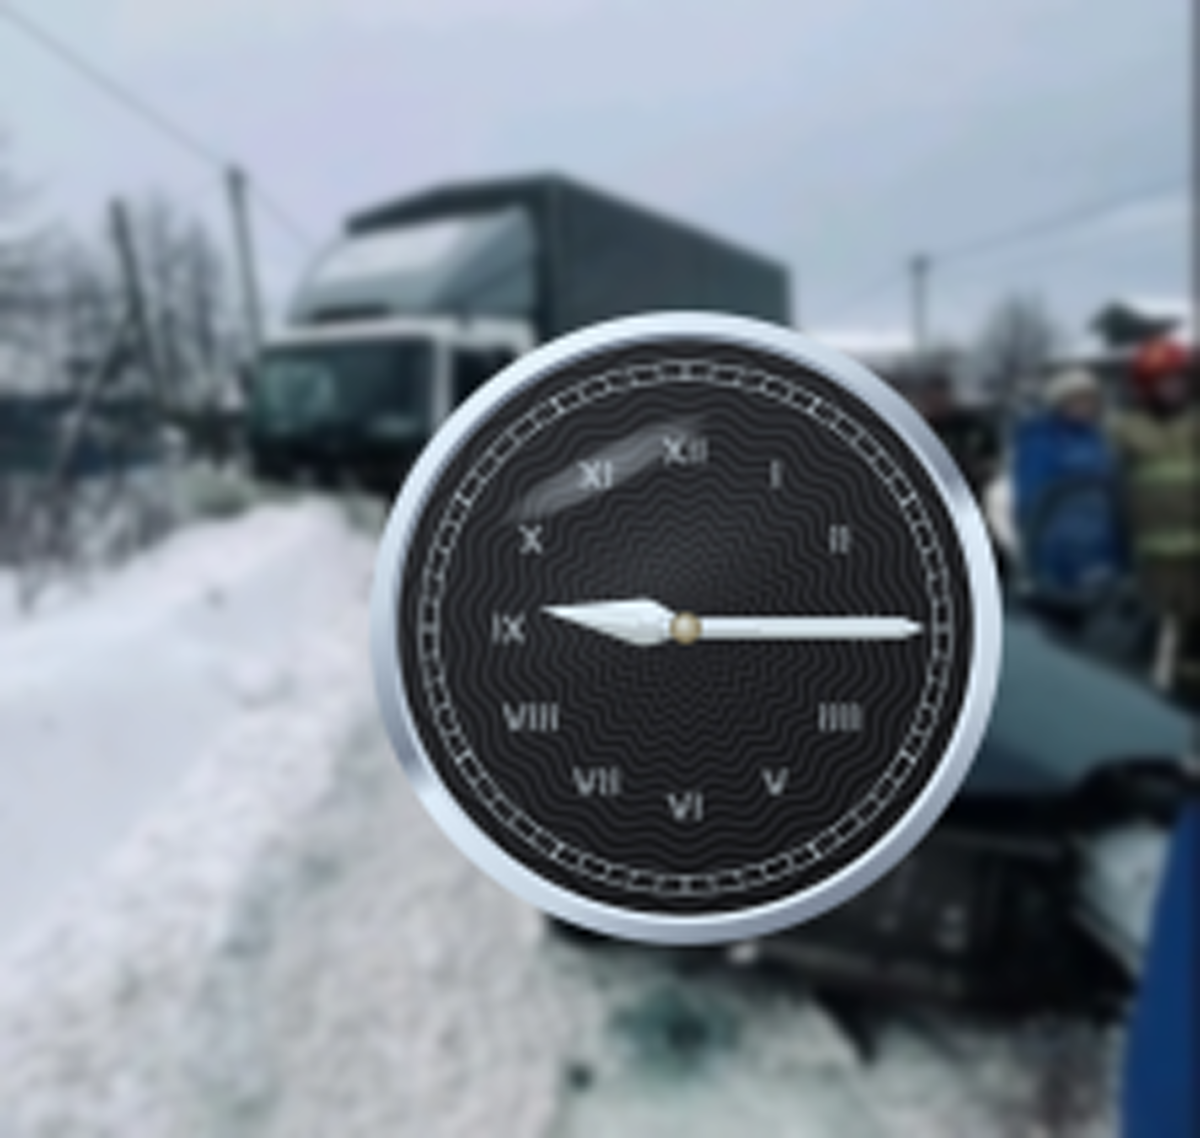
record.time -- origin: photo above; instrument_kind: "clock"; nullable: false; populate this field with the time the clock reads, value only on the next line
9:15
